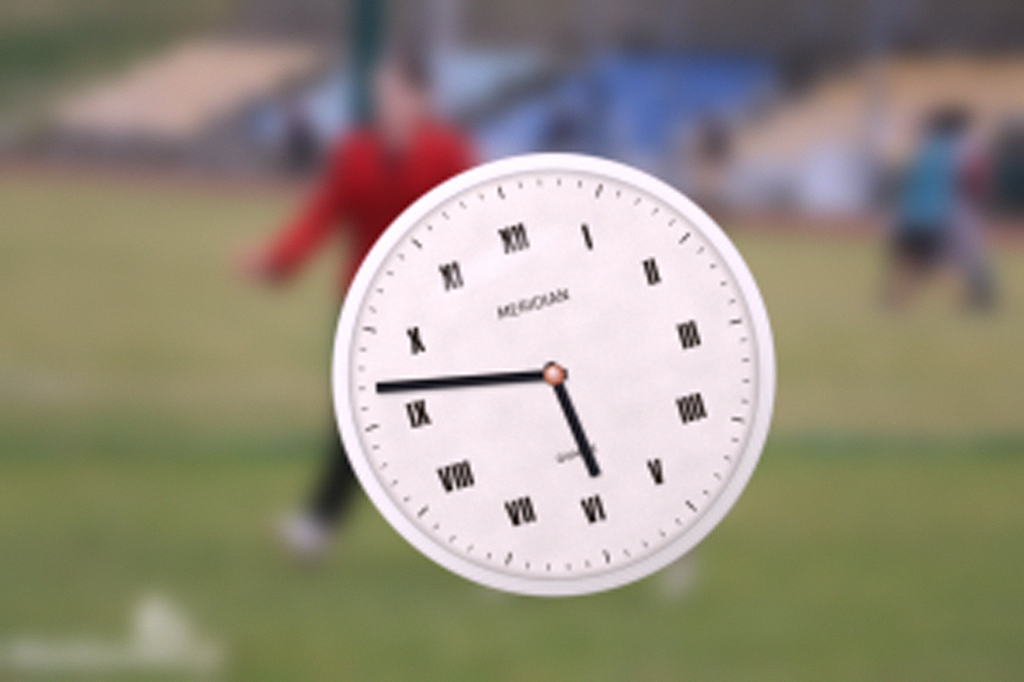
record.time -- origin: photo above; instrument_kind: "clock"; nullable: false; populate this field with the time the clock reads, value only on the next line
5:47
